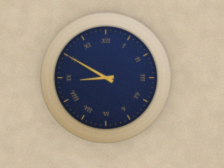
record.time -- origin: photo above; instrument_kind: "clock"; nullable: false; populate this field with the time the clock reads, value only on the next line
8:50
